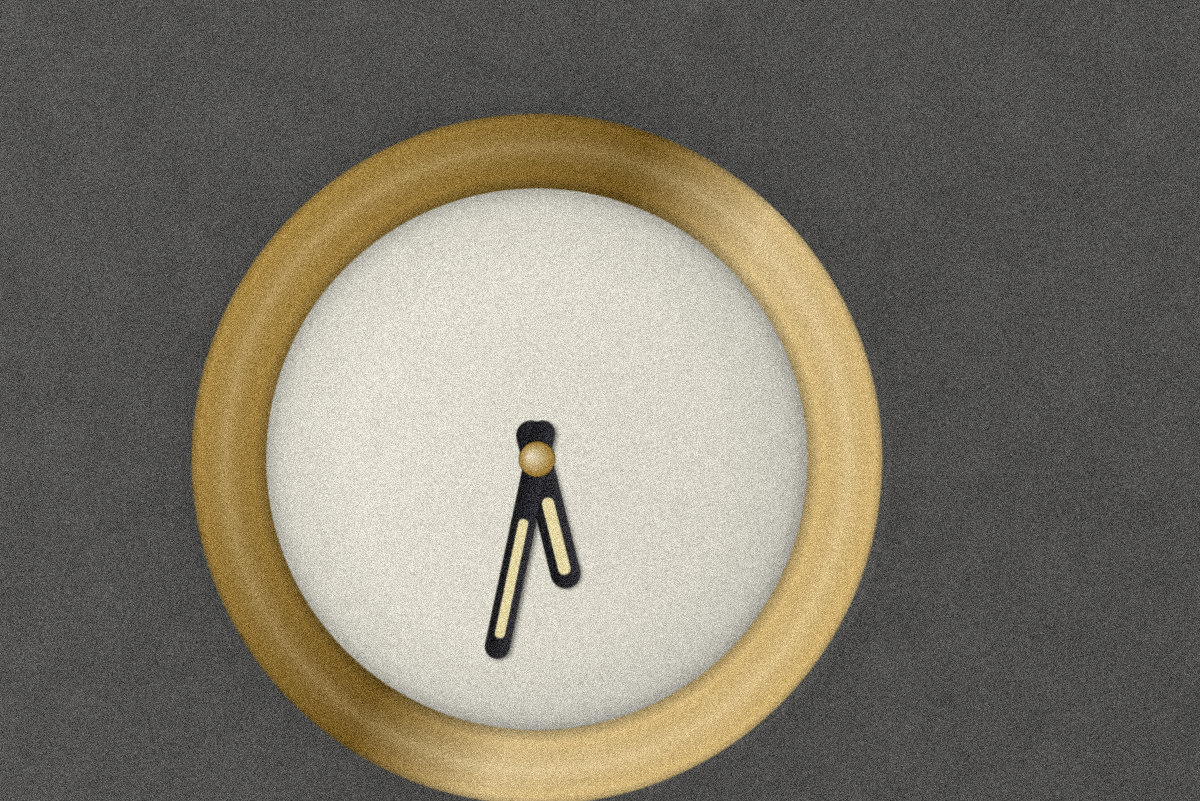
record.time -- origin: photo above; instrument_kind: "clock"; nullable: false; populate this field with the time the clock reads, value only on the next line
5:32
